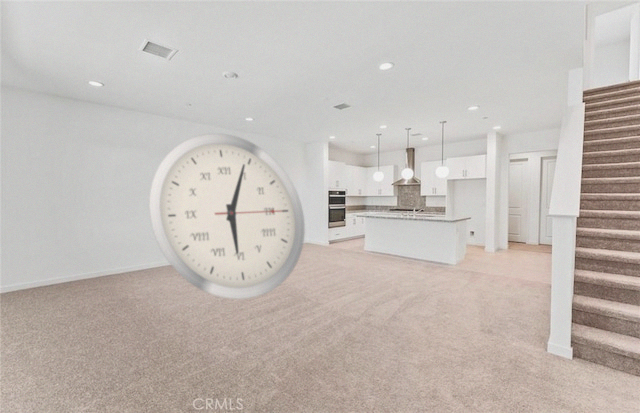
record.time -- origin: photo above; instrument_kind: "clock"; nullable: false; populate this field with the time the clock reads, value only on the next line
6:04:15
